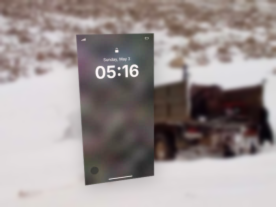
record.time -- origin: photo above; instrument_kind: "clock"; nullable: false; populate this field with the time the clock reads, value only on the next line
5:16
